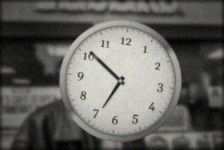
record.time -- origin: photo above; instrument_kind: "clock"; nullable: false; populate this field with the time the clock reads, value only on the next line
6:51
